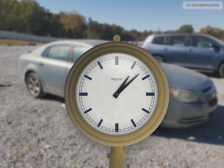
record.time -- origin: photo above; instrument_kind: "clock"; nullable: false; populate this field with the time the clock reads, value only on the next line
1:08
